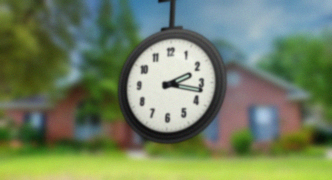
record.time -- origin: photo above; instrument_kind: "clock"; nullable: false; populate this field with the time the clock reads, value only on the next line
2:17
